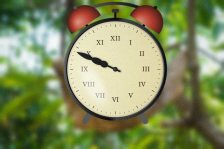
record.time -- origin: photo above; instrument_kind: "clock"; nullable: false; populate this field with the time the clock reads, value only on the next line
9:49
